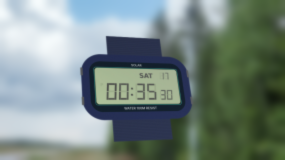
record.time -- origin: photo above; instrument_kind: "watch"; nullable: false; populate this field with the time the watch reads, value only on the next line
0:35:30
